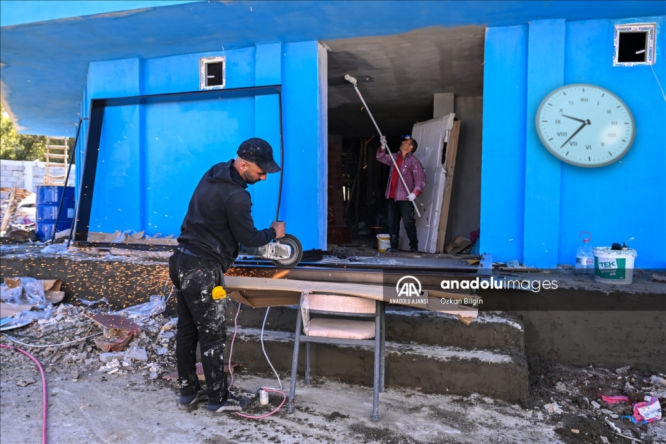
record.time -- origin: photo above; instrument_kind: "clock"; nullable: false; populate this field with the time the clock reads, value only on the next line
9:37
